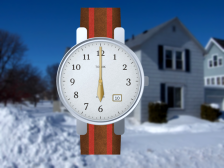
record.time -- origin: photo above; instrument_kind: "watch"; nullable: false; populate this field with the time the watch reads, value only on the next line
6:00
